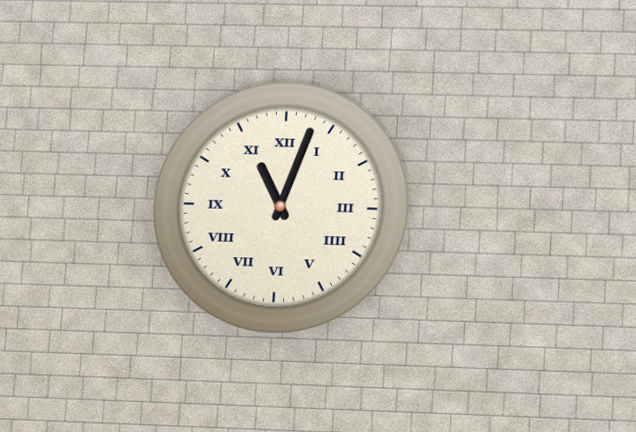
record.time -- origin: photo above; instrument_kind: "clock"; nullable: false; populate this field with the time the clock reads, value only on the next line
11:03
